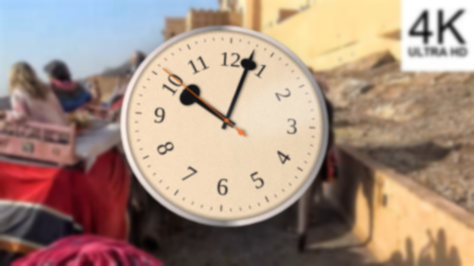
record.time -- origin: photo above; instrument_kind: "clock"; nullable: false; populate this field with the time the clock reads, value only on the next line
10:02:51
